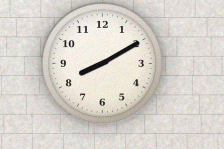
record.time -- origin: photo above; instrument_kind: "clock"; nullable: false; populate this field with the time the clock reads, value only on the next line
8:10
